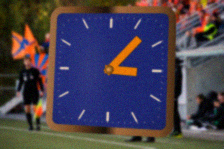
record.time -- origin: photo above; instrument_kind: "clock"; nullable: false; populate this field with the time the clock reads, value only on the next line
3:07
